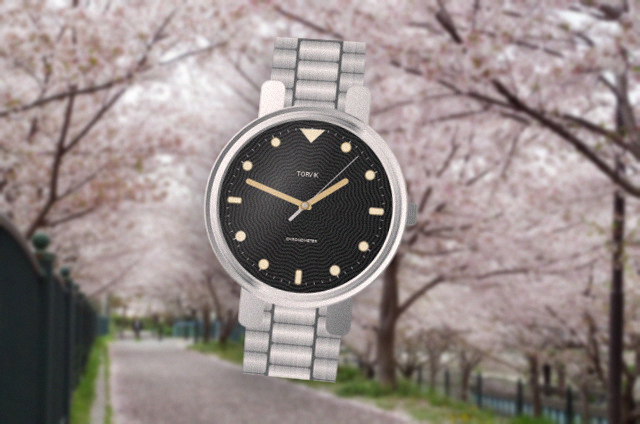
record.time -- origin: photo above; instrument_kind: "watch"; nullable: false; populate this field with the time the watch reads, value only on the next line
1:48:07
